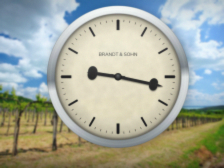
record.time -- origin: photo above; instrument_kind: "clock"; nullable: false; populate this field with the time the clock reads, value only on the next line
9:17
